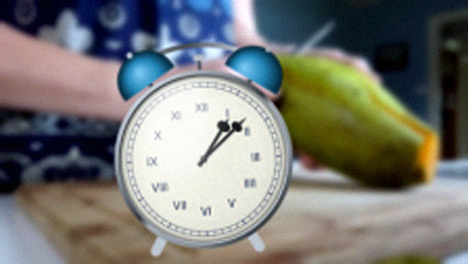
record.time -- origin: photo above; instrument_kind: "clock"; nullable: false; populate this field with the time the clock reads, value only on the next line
1:08
